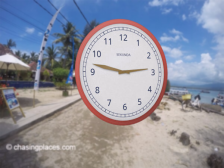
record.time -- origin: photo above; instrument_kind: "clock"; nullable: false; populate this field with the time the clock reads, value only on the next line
2:47
